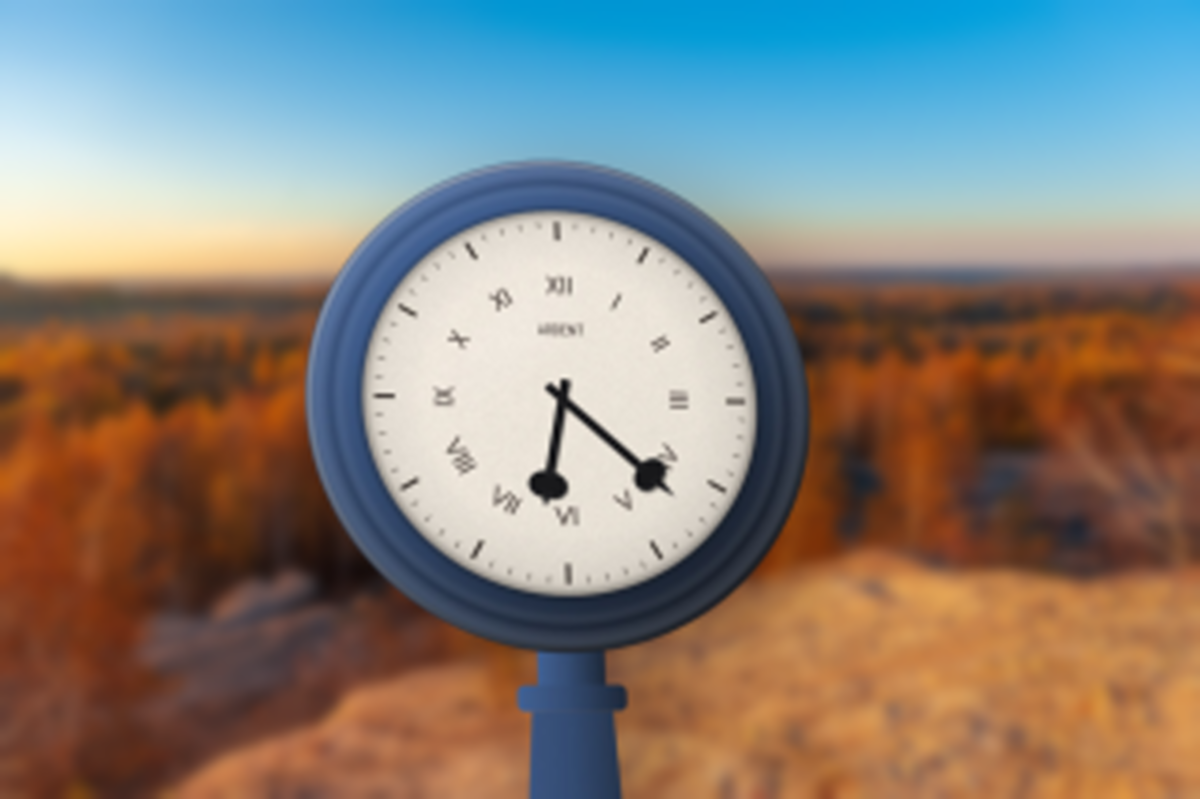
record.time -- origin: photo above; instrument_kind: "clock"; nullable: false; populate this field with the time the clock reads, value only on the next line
6:22
